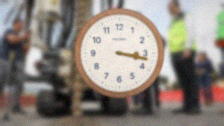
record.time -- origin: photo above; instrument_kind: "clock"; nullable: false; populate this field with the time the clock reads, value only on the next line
3:17
